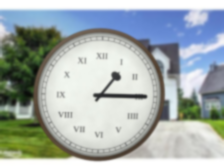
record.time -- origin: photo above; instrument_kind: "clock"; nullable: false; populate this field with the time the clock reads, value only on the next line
1:15
